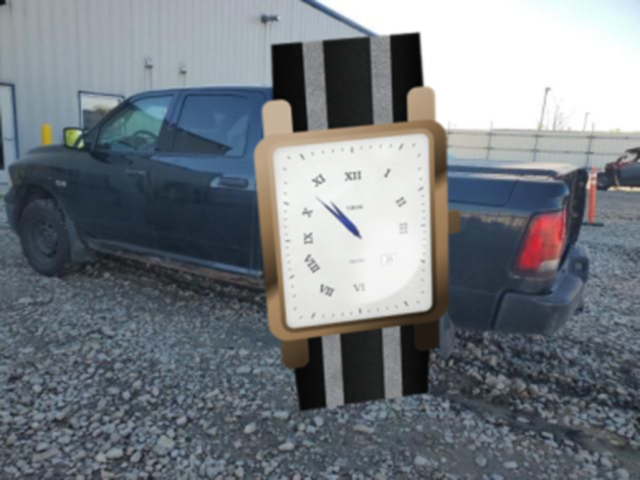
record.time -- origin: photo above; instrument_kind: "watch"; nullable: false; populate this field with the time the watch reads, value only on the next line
10:53
